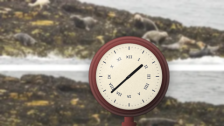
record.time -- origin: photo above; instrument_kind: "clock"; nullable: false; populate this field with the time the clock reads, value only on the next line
1:38
